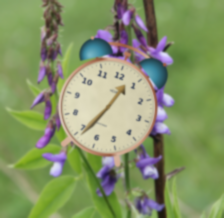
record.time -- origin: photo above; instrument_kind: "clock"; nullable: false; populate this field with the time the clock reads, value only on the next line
12:34
